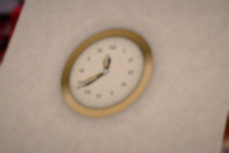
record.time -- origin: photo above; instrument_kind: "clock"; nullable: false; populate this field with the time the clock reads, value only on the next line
11:39
